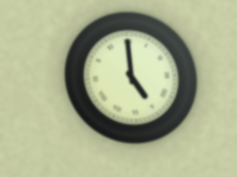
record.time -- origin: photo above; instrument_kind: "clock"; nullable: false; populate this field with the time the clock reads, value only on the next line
5:00
